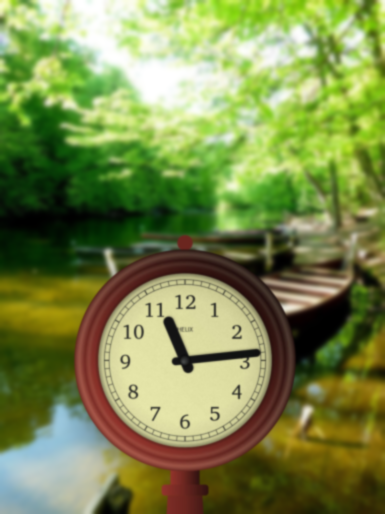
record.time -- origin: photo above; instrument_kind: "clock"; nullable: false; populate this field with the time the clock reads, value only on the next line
11:14
